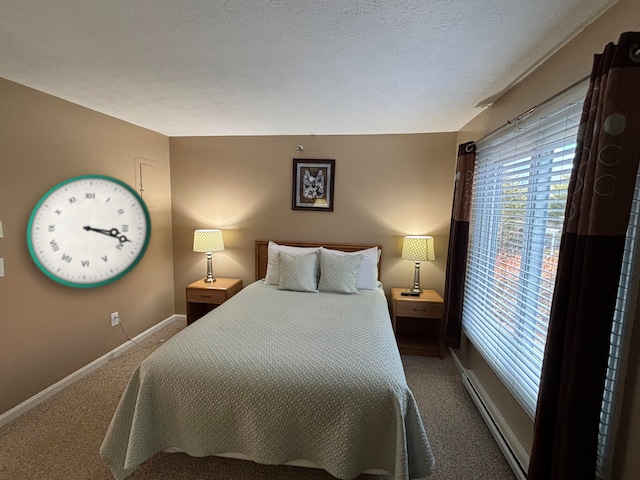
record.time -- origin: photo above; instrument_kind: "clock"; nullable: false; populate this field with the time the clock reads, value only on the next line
3:18
